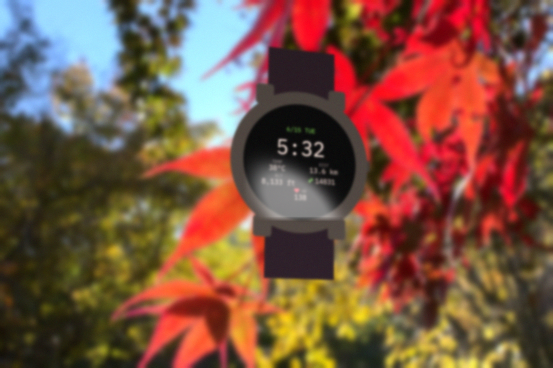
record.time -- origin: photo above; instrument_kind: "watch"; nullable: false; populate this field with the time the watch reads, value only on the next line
5:32
